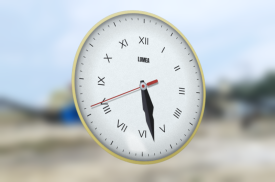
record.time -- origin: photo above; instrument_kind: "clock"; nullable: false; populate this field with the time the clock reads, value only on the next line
5:27:41
